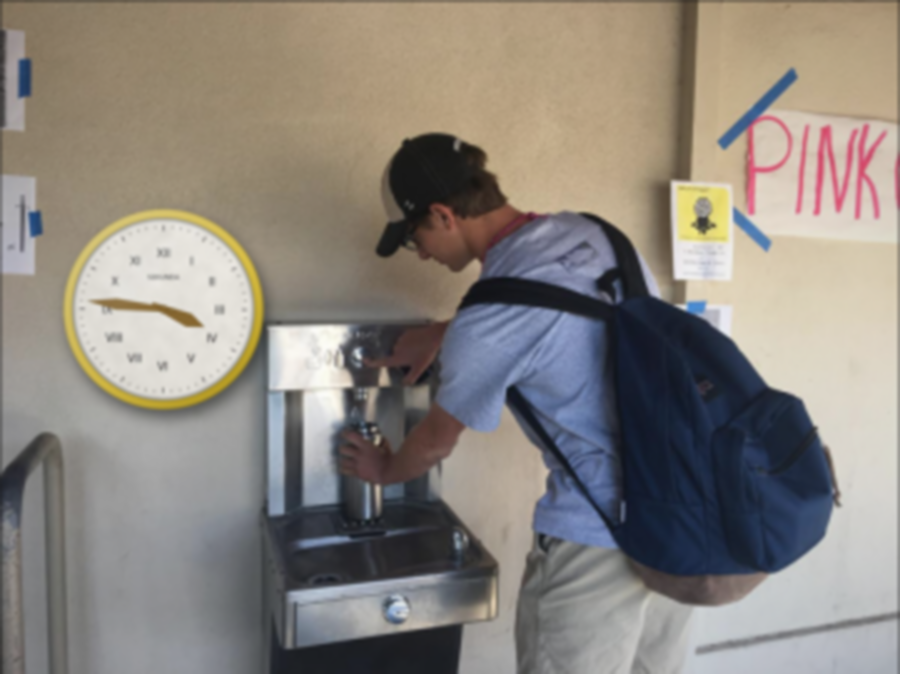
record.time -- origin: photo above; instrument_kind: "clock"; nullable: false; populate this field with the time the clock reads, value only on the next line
3:46
